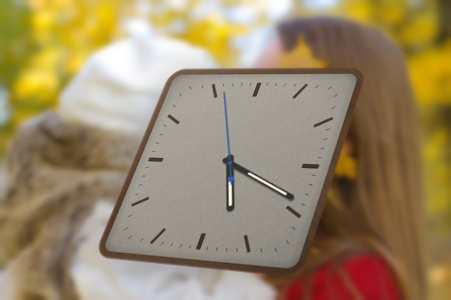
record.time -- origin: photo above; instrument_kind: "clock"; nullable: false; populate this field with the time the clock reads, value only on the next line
5:18:56
